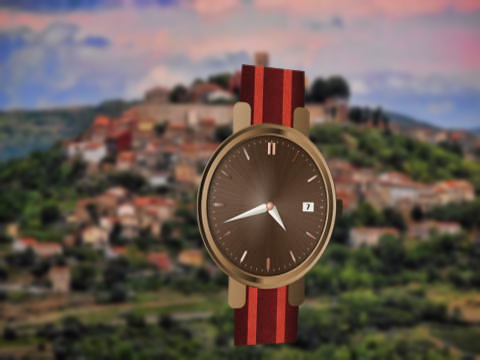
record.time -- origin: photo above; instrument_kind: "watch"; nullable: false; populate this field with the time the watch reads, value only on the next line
4:42
